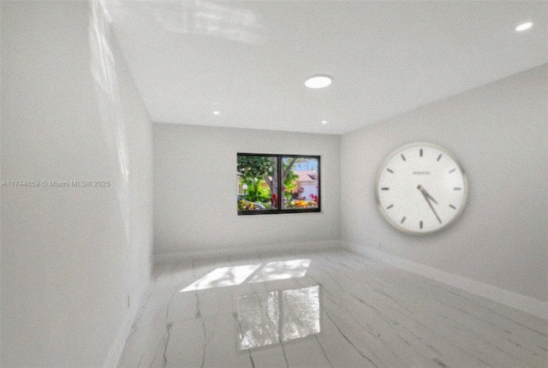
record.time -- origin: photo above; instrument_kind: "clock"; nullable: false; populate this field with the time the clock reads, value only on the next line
4:25
